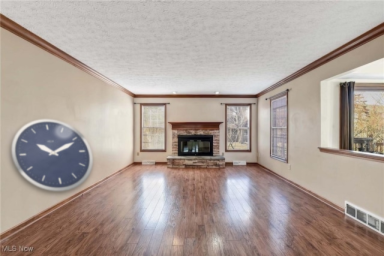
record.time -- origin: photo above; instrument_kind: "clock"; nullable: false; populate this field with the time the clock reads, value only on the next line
10:11
